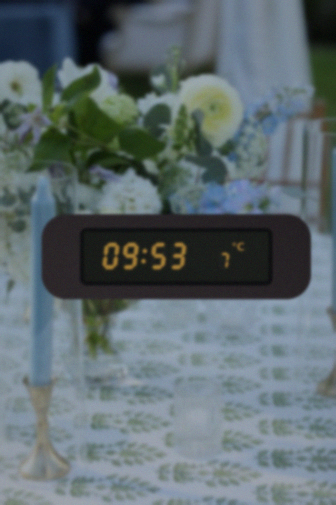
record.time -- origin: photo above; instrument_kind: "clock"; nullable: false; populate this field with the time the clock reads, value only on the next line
9:53
